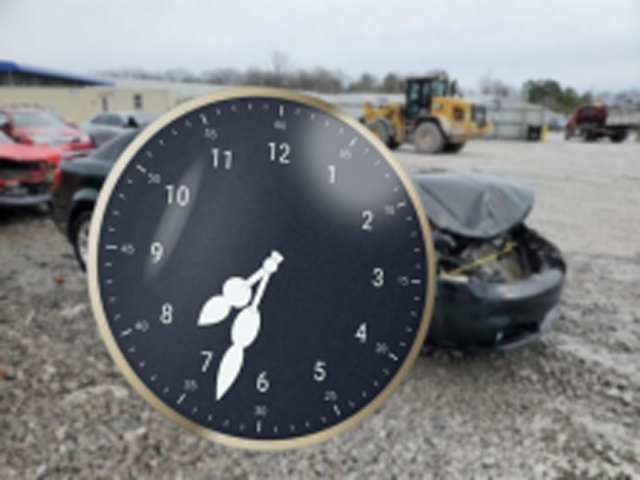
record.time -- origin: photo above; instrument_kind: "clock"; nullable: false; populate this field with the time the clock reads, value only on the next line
7:33
